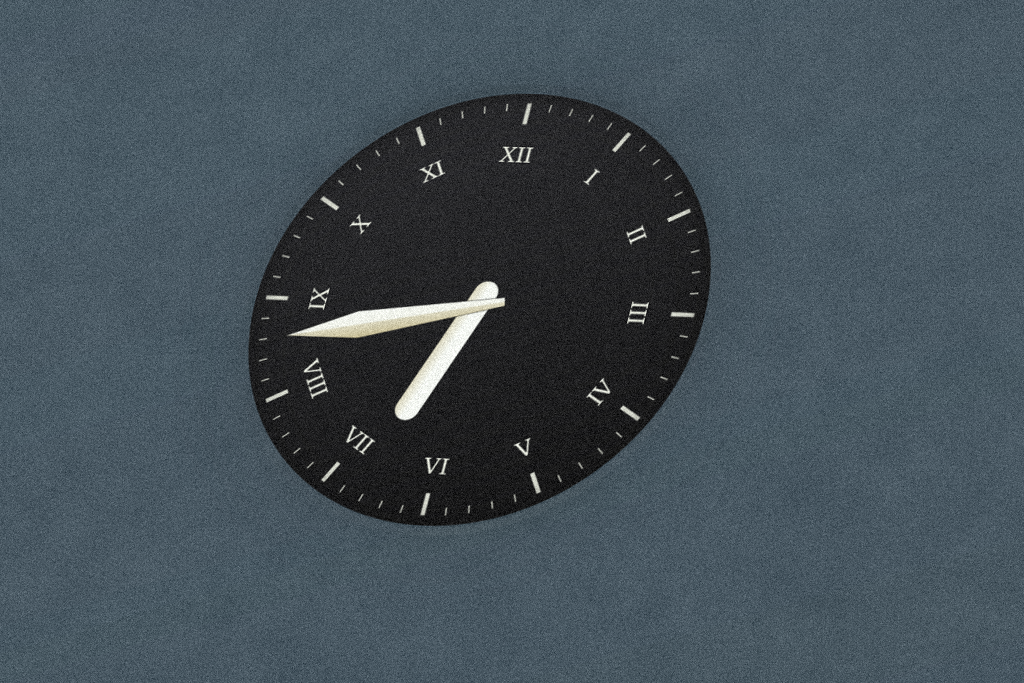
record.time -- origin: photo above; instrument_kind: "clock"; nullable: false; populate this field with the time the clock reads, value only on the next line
6:43
